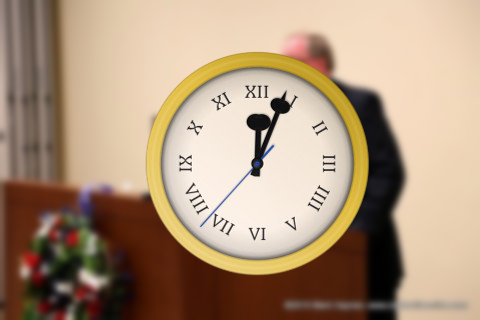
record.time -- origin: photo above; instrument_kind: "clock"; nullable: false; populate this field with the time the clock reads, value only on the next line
12:03:37
